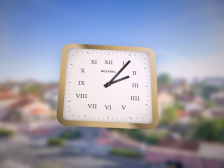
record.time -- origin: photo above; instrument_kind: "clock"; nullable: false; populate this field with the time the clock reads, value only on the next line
2:06
